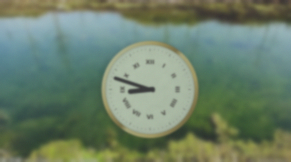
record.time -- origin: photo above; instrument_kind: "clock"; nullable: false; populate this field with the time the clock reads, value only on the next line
8:48
